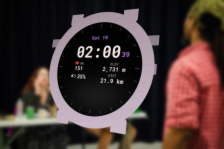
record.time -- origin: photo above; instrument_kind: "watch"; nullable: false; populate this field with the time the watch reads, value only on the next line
2:00
